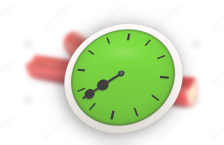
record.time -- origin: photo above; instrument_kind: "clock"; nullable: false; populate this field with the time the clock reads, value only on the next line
7:38
